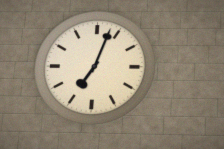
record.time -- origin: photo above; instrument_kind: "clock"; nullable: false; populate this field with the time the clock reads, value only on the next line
7:03
